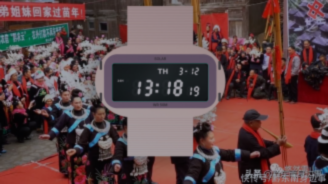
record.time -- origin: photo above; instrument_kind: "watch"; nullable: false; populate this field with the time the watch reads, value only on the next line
13:18:19
